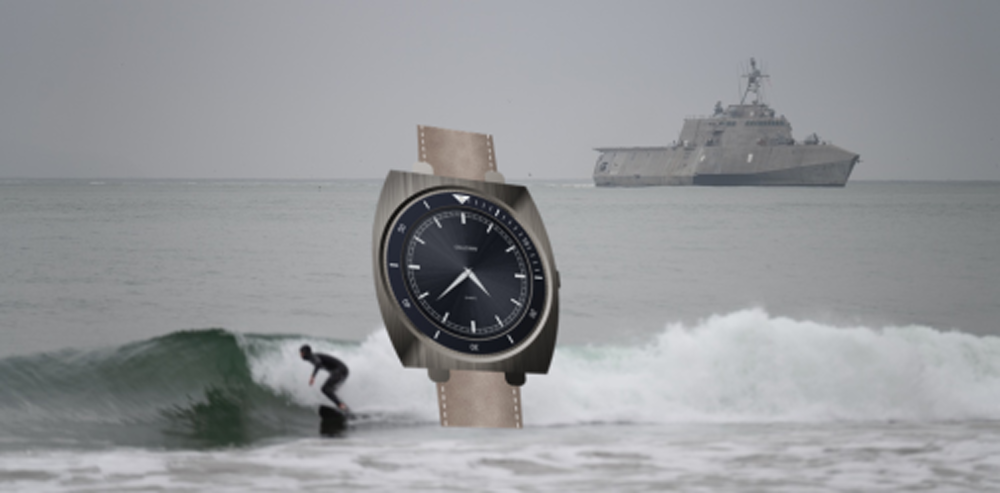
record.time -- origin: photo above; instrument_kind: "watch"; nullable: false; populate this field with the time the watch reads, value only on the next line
4:38
